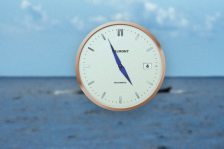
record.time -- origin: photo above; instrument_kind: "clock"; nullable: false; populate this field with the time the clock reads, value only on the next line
4:56
